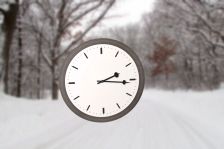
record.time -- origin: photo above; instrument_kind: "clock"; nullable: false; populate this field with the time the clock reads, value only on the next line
2:16
